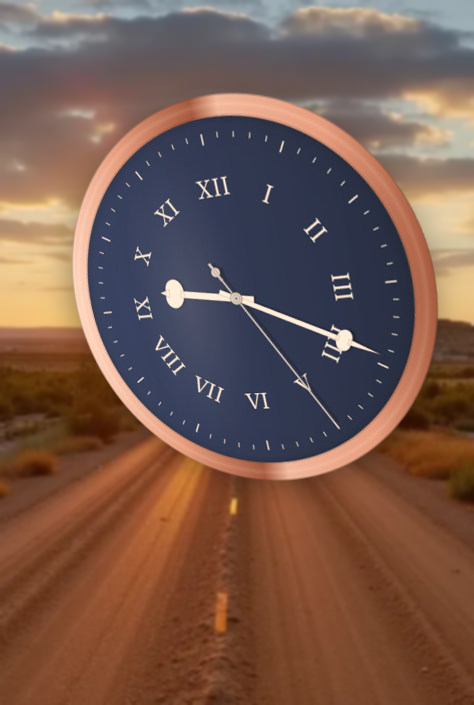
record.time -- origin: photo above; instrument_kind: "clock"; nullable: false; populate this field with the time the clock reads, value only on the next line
9:19:25
